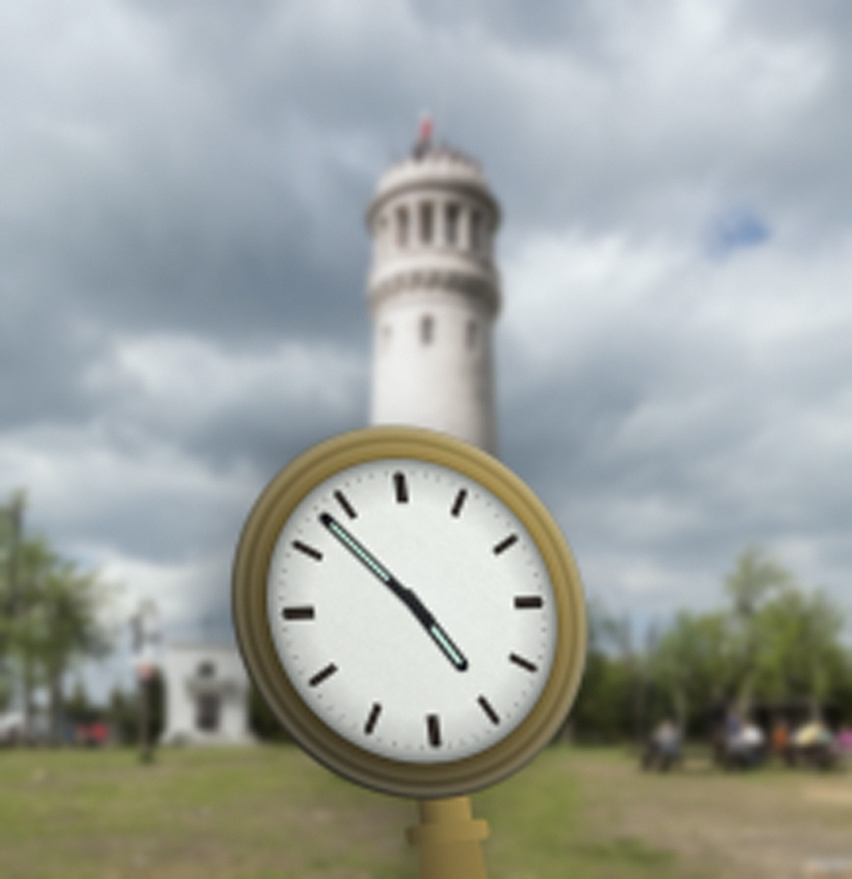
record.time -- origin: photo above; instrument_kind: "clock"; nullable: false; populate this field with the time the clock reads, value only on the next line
4:53
